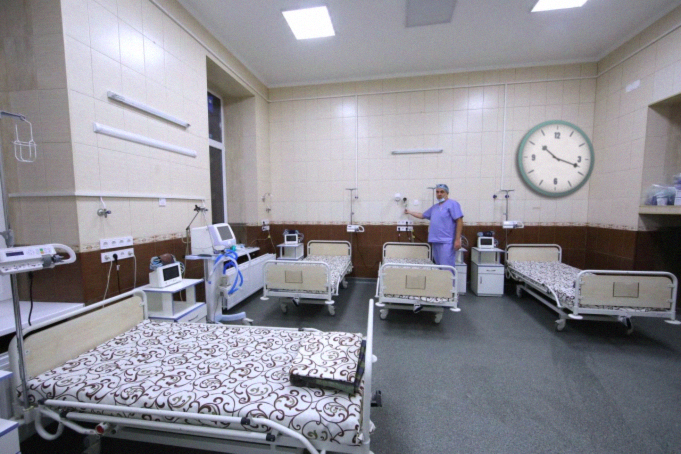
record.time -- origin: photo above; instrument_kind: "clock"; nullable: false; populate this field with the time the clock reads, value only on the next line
10:18
